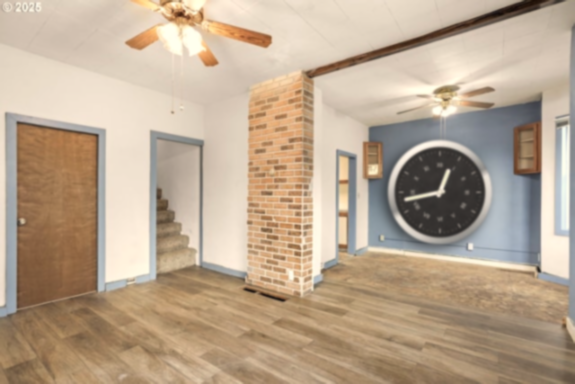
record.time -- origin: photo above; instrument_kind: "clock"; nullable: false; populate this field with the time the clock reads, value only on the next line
12:43
